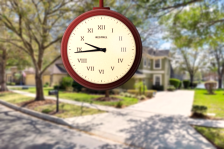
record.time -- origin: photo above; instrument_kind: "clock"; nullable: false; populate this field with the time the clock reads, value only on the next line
9:44
